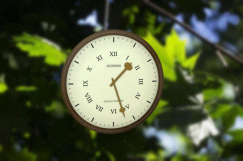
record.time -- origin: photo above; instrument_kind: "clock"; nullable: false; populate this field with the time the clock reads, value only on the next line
1:27
